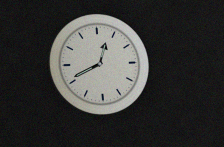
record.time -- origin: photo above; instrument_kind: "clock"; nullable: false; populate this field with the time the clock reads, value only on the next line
12:41
